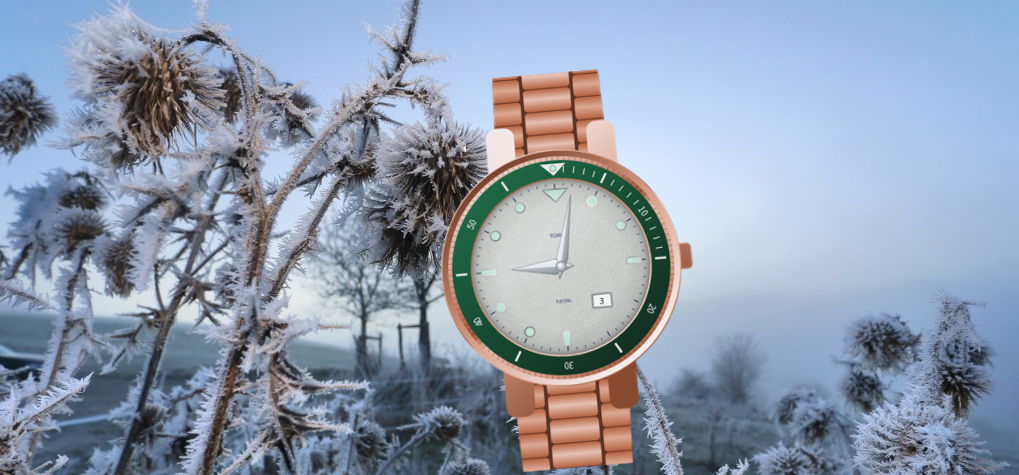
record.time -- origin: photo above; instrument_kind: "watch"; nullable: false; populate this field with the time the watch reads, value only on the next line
9:02
